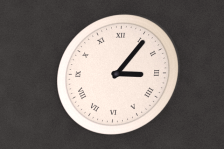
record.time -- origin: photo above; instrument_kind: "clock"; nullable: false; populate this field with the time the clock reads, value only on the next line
3:06
